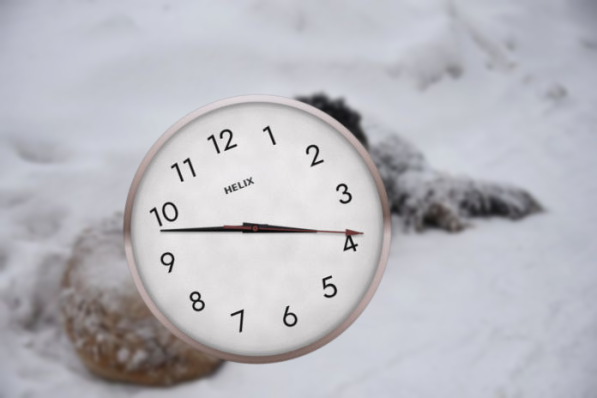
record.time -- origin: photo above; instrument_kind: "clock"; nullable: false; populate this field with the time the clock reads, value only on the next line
3:48:19
